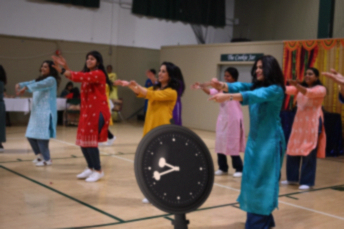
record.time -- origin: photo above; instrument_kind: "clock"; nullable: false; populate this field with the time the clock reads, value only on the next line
9:42
